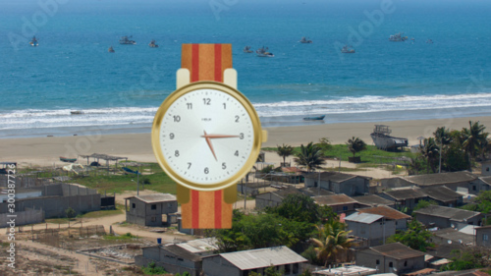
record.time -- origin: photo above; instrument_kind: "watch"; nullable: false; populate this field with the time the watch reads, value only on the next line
5:15
